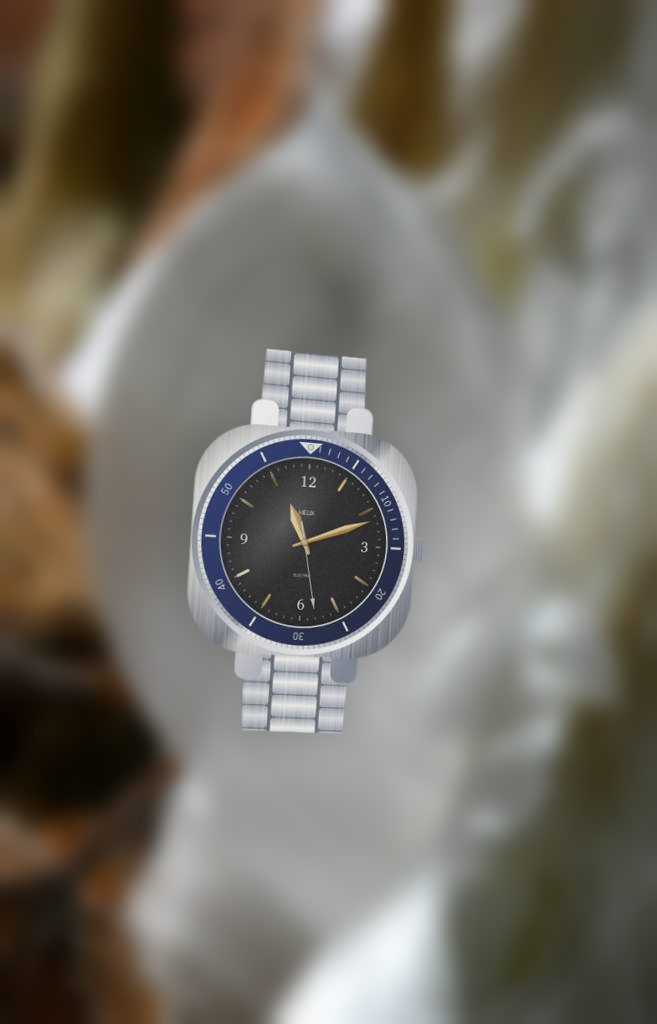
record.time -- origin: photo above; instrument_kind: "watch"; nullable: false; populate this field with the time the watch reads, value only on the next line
11:11:28
